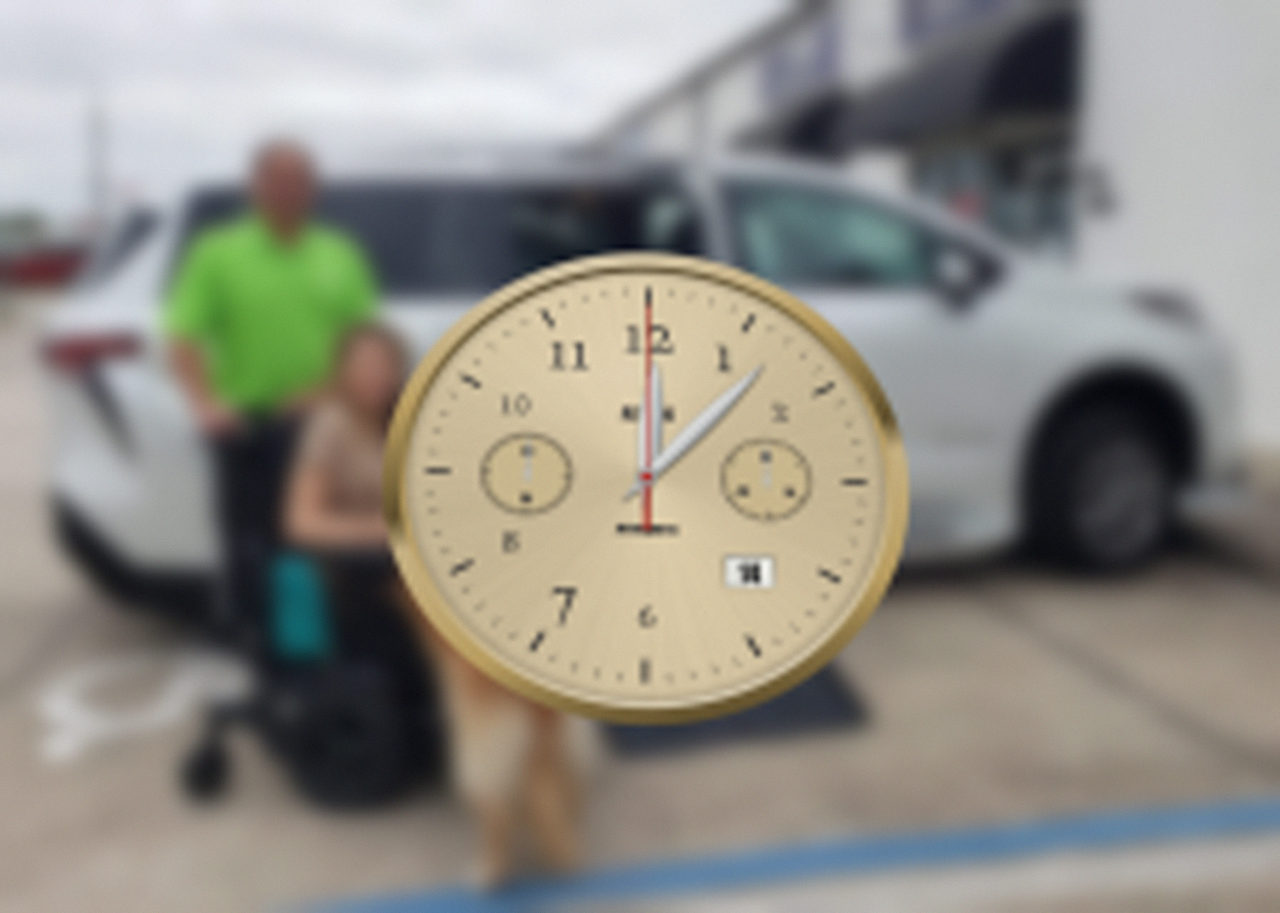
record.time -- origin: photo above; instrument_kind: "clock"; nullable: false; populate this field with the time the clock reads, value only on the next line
12:07
